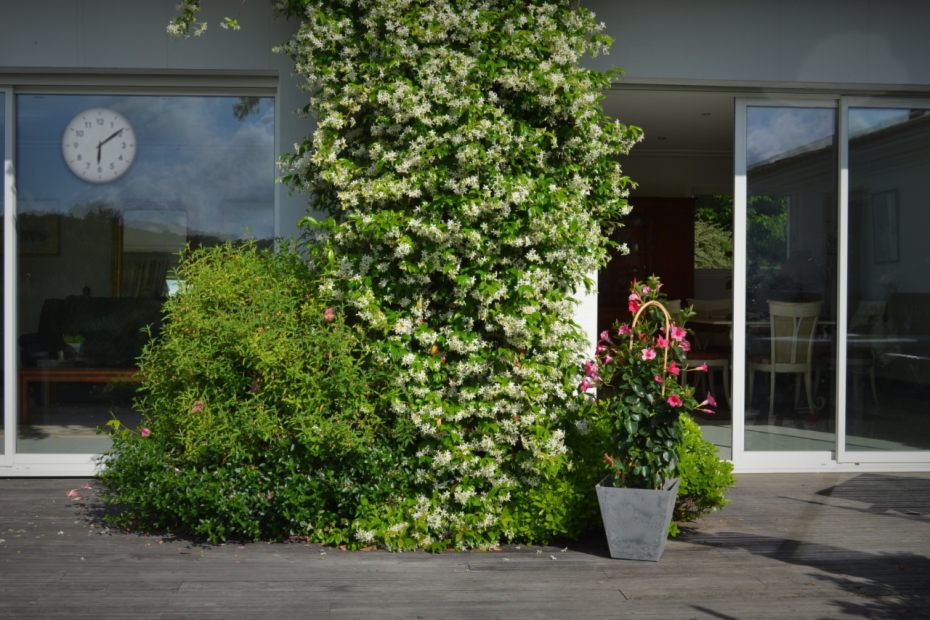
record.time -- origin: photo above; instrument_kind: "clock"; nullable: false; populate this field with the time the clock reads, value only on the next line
6:09
